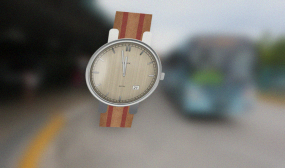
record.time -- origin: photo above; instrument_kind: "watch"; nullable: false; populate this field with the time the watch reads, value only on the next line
11:58
